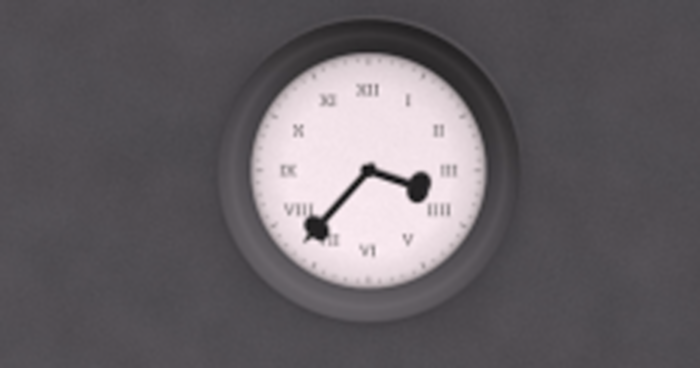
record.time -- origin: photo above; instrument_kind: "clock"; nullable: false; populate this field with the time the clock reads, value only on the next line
3:37
